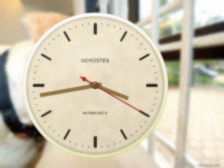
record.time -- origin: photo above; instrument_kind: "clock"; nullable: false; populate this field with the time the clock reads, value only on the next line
3:43:20
